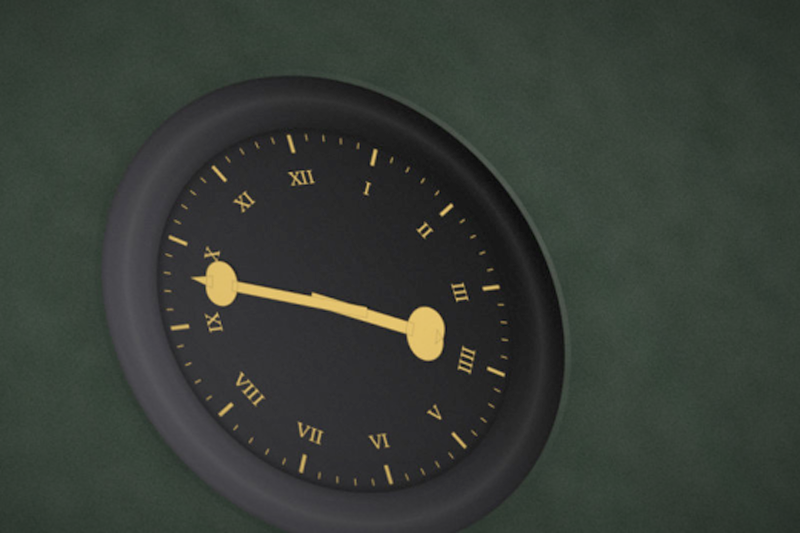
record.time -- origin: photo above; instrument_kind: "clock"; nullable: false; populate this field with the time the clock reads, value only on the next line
3:48
